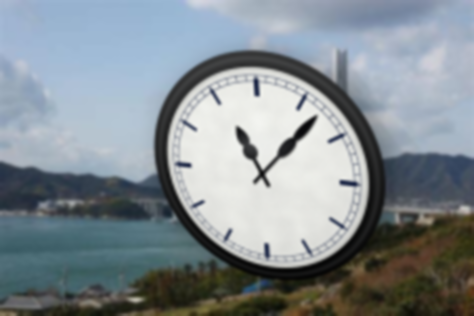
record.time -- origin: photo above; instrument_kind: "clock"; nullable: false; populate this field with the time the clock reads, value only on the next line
11:07
